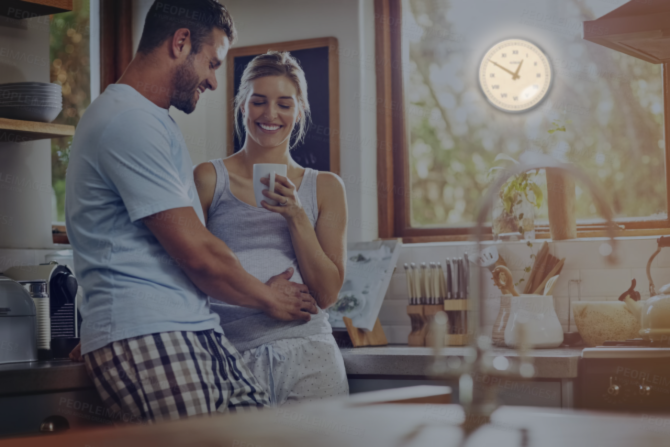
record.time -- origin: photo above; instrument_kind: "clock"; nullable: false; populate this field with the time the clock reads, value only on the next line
12:50
